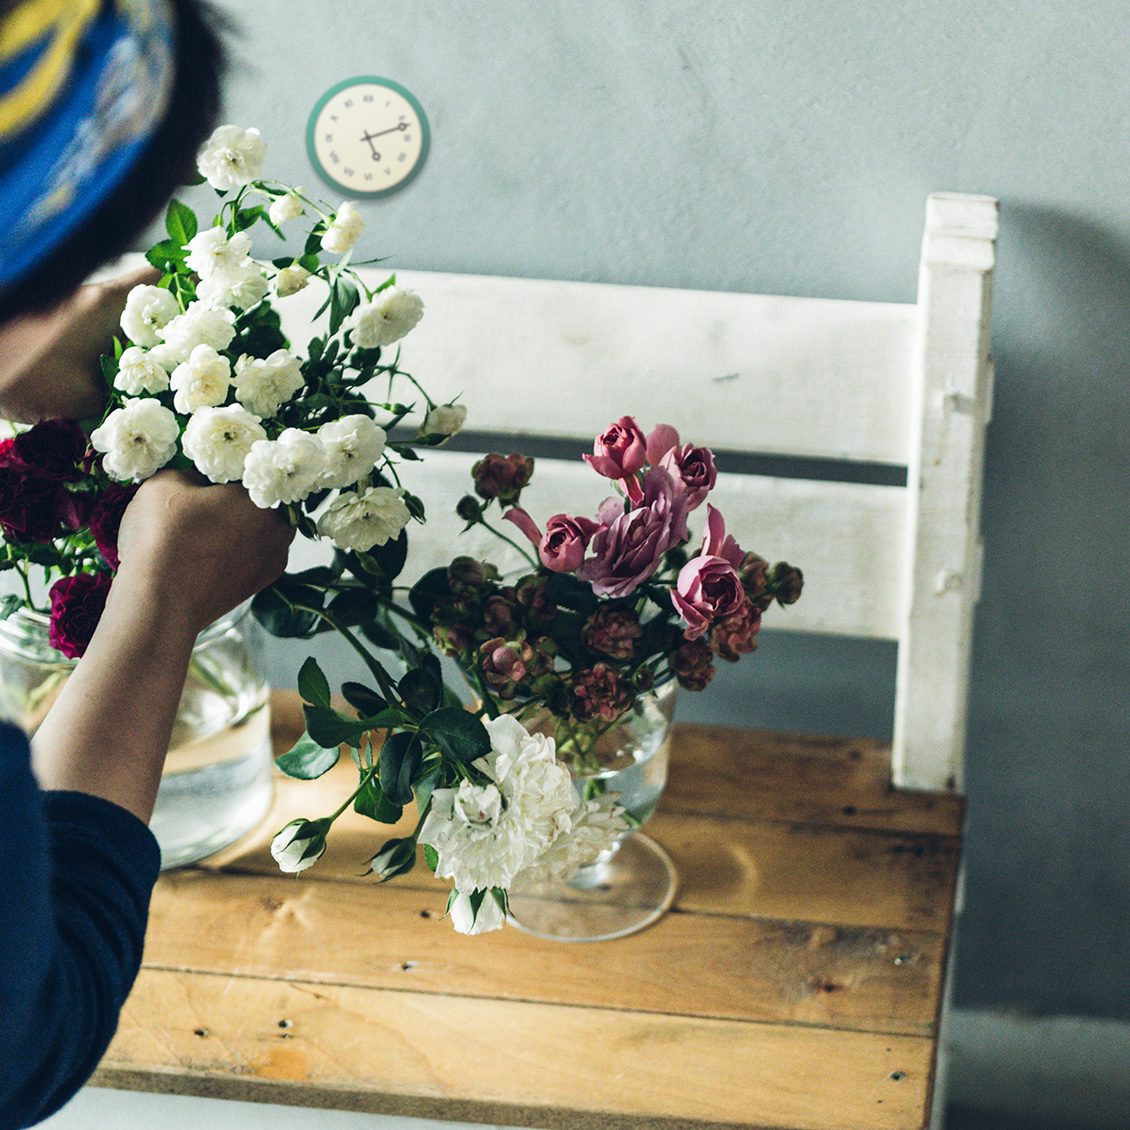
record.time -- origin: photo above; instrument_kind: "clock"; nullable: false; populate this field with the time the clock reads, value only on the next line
5:12
